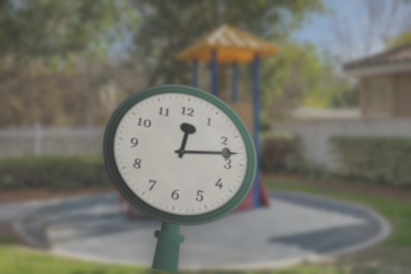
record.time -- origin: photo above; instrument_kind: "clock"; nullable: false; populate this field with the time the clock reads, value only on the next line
12:13
